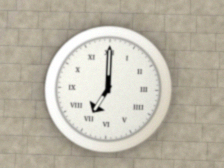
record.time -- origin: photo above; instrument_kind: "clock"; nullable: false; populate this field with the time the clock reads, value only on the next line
7:00
